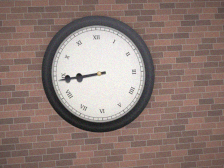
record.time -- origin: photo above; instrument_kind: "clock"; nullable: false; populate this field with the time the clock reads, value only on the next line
8:44
